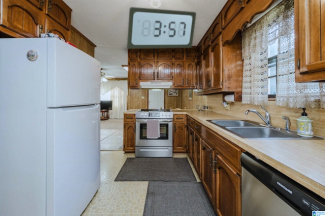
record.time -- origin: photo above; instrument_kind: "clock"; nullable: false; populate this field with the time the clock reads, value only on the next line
3:57
